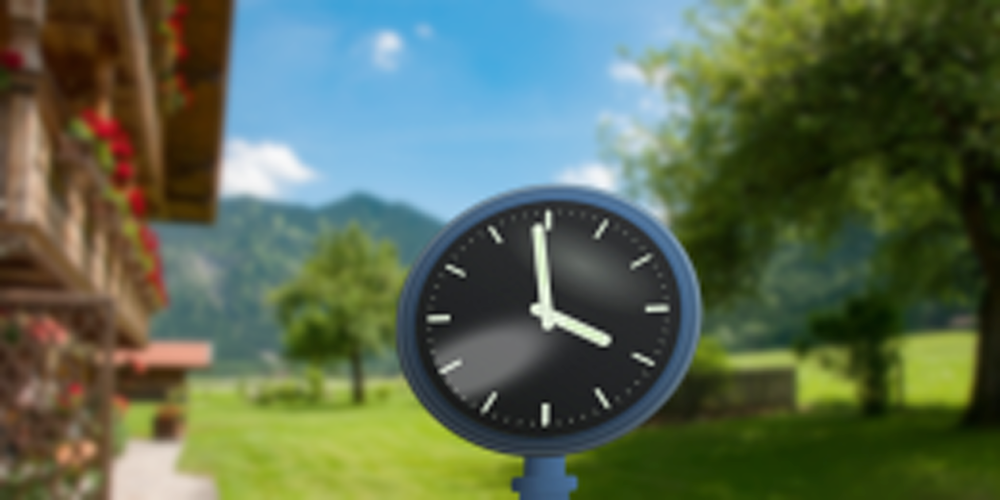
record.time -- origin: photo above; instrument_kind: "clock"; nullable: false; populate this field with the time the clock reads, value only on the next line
3:59
